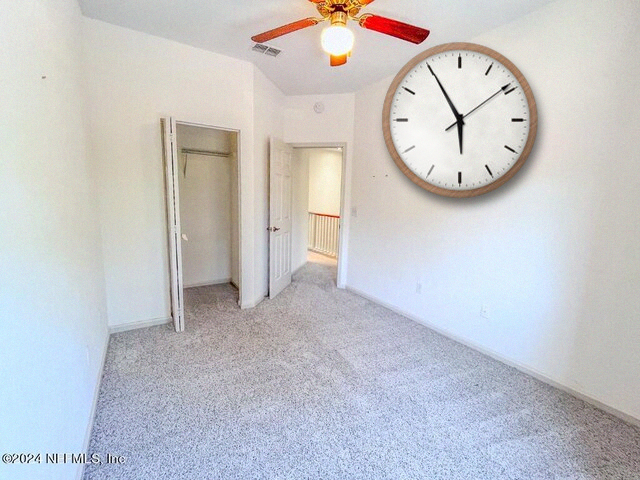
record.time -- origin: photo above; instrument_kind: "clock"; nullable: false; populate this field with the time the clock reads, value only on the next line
5:55:09
